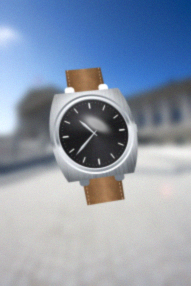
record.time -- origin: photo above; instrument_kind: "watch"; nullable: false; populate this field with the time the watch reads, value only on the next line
10:38
